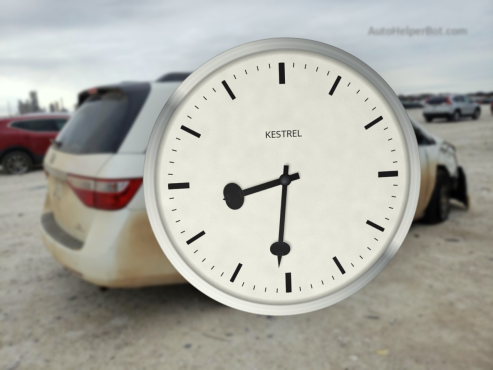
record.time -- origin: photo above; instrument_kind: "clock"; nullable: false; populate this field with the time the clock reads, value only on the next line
8:31
